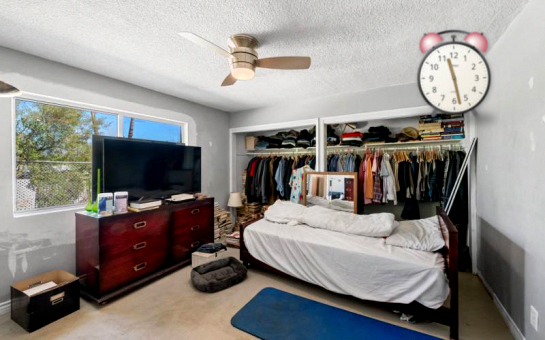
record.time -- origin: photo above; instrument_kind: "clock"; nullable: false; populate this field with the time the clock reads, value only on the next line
11:28
